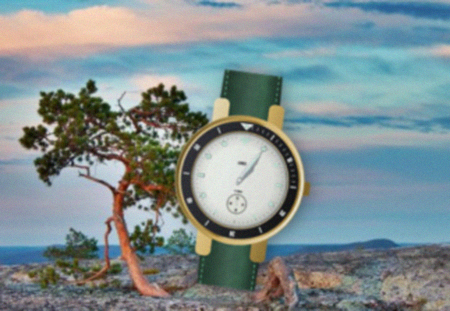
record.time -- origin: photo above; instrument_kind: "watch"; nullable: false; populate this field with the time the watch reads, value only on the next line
1:05
